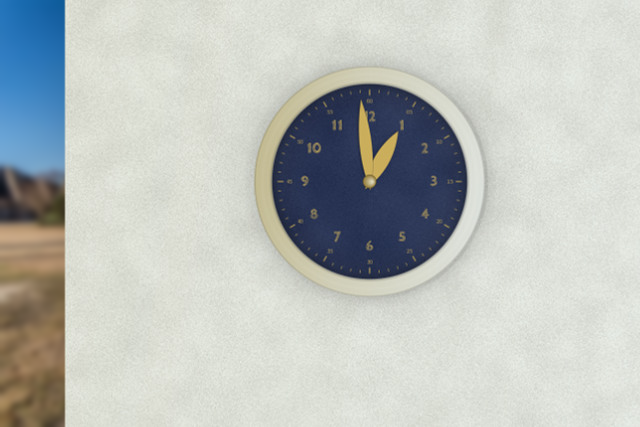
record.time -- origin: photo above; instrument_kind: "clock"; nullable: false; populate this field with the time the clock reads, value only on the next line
12:59
